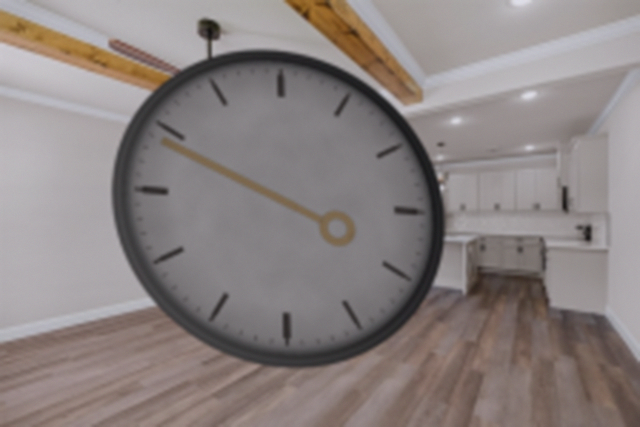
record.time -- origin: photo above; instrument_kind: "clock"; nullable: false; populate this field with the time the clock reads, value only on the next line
3:49
